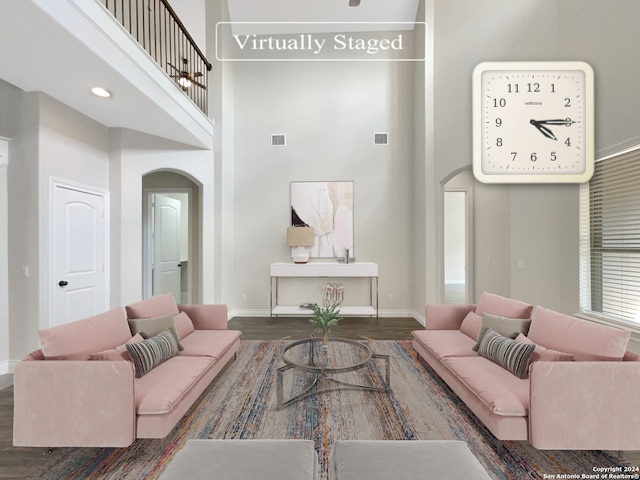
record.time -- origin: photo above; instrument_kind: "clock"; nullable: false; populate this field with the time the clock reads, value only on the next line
4:15
